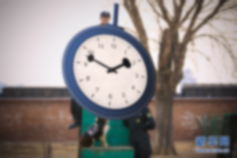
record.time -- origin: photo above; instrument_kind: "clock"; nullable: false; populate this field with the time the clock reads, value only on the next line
1:48
